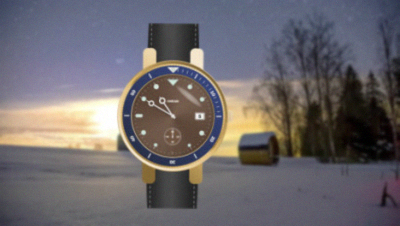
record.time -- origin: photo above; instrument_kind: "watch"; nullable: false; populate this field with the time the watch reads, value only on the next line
10:50
